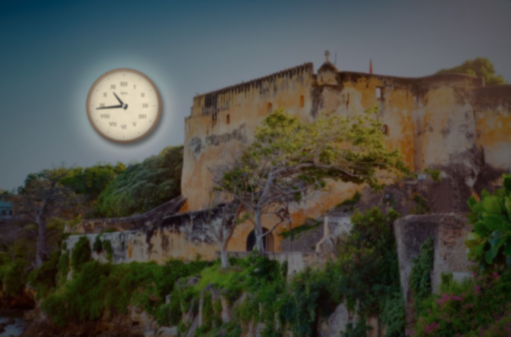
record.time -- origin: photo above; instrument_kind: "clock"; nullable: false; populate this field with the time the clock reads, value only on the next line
10:44
